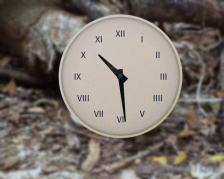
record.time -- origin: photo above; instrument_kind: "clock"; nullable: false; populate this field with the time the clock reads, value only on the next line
10:29
